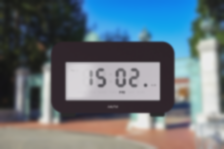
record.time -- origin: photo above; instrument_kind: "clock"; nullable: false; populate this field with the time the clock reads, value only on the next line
15:02
